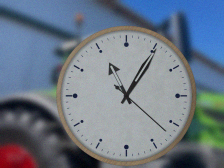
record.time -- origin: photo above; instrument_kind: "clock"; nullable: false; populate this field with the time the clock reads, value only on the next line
11:05:22
